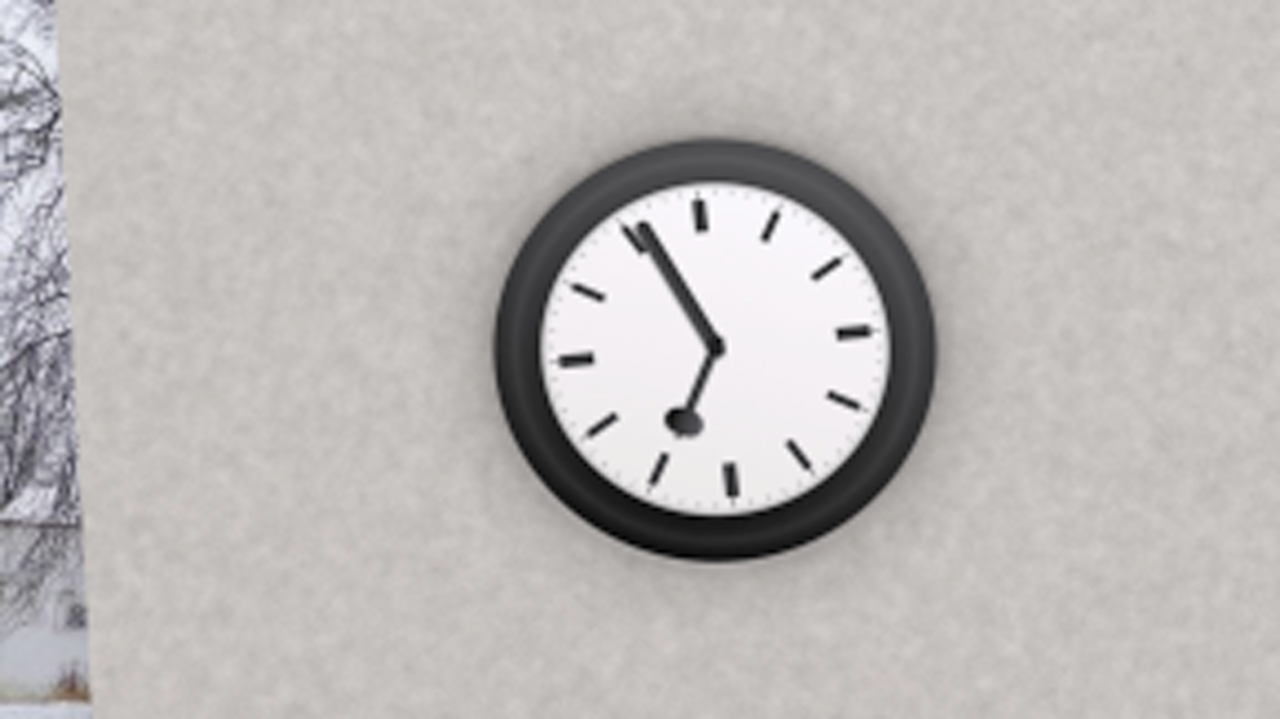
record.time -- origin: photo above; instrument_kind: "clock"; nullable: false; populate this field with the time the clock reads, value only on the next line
6:56
